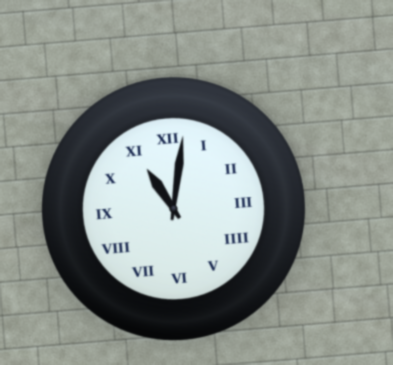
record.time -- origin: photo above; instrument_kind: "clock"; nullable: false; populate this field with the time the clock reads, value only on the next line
11:02
